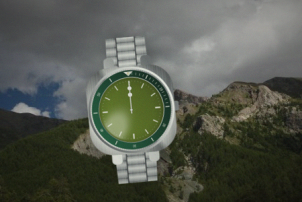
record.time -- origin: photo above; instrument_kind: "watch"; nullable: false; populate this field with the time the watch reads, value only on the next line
12:00
